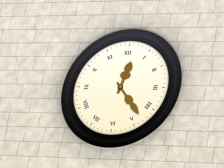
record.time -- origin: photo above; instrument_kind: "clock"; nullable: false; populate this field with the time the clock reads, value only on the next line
12:23
